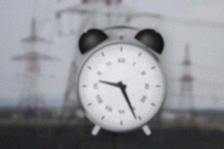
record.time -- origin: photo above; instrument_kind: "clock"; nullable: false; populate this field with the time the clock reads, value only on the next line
9:26
